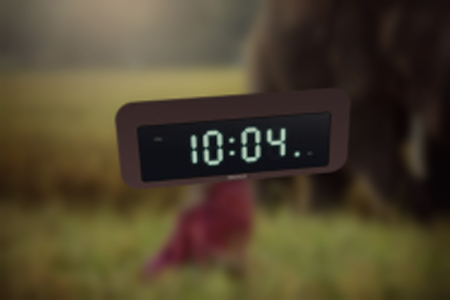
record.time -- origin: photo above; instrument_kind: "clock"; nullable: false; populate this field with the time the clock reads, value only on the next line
10:04
